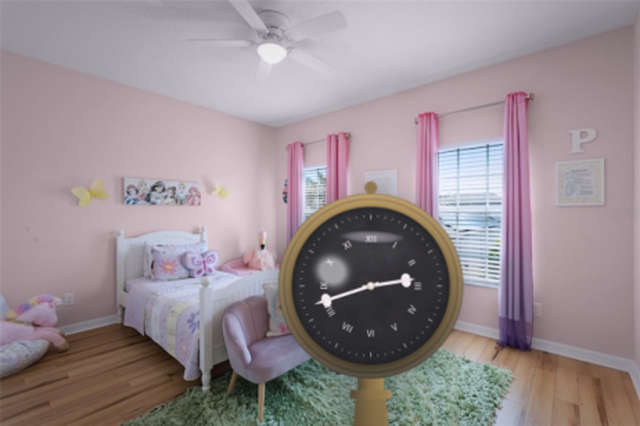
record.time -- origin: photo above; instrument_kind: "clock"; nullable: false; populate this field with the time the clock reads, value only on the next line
2:42
